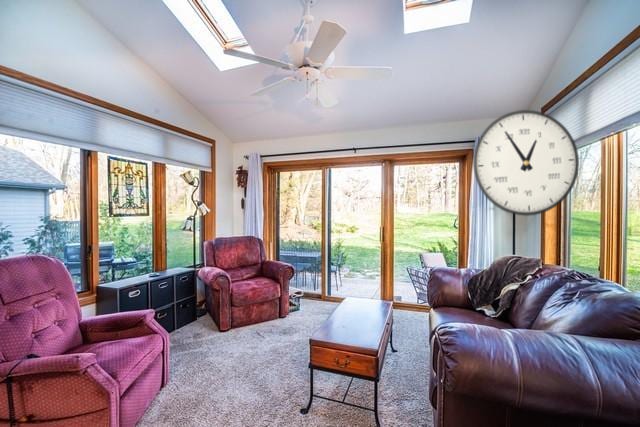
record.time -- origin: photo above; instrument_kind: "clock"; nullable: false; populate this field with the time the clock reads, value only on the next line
12:55
